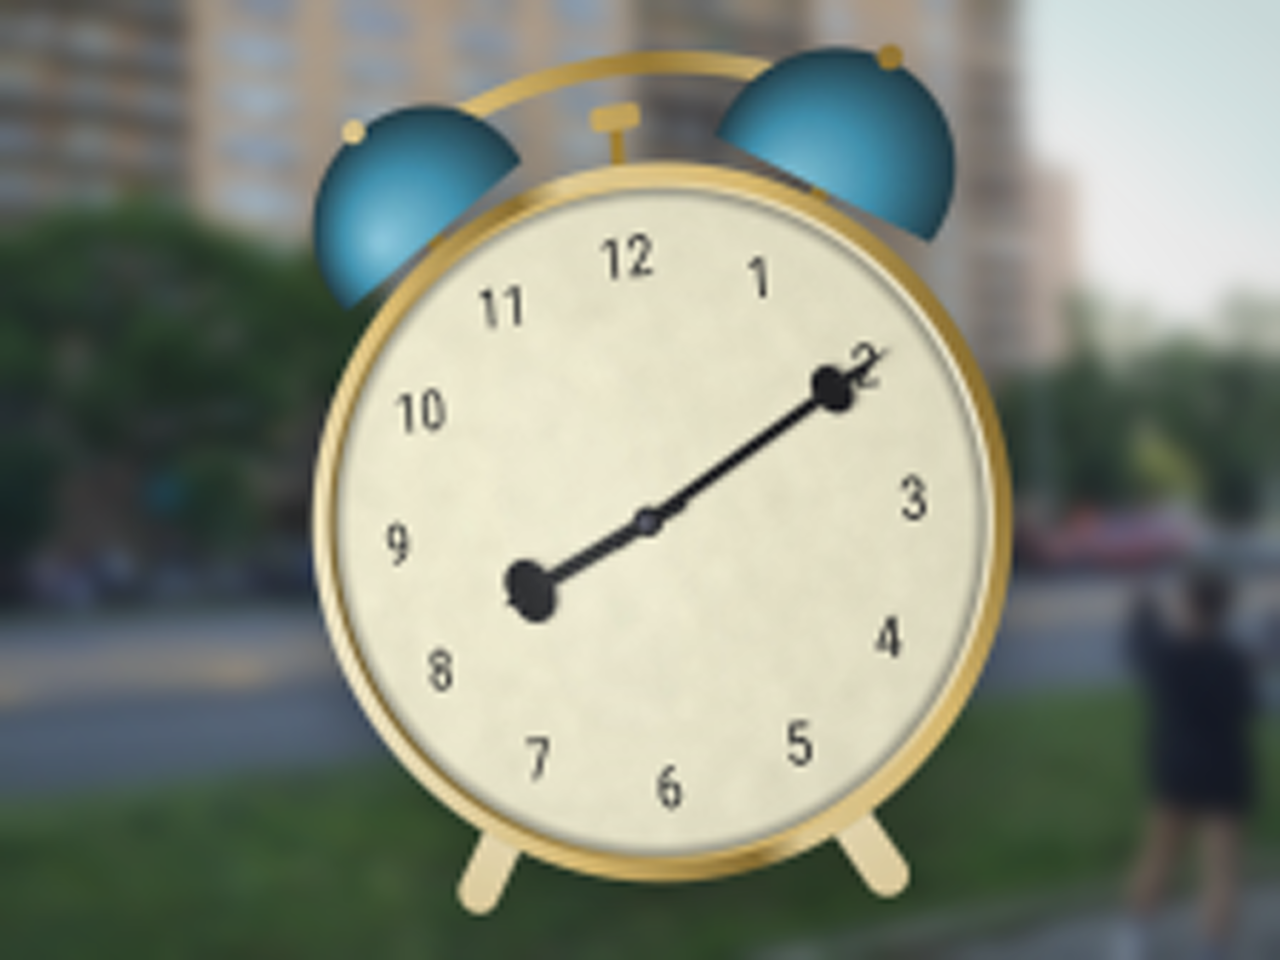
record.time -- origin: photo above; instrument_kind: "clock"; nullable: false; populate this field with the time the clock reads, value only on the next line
8:10
